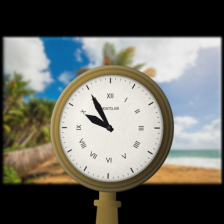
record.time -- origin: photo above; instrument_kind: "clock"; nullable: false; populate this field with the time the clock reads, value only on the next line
9:55
